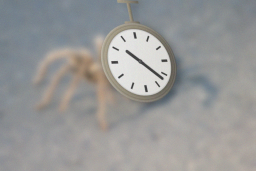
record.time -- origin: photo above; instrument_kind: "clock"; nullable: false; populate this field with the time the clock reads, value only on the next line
10:22
